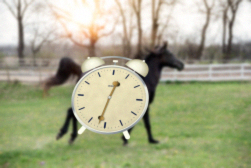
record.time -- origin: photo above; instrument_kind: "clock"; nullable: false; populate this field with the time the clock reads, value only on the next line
12:32
